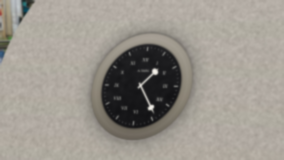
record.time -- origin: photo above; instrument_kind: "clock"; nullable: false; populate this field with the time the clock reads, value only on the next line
1:24
